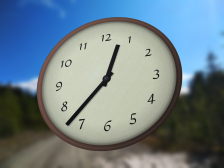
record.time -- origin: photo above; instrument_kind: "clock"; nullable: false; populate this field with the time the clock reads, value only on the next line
12:37
